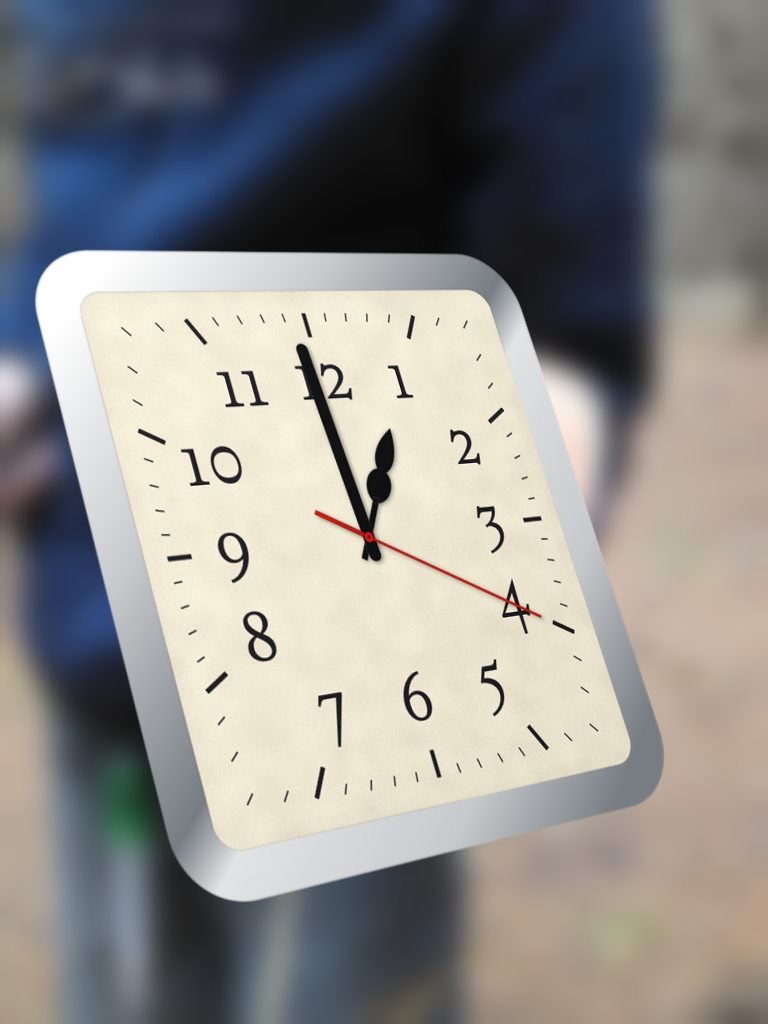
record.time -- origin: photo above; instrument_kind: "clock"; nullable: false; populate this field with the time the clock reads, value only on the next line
12:59:20
